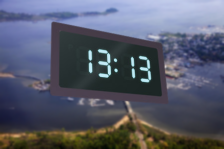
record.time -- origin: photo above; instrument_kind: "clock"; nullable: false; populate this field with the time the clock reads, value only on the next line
13:13
